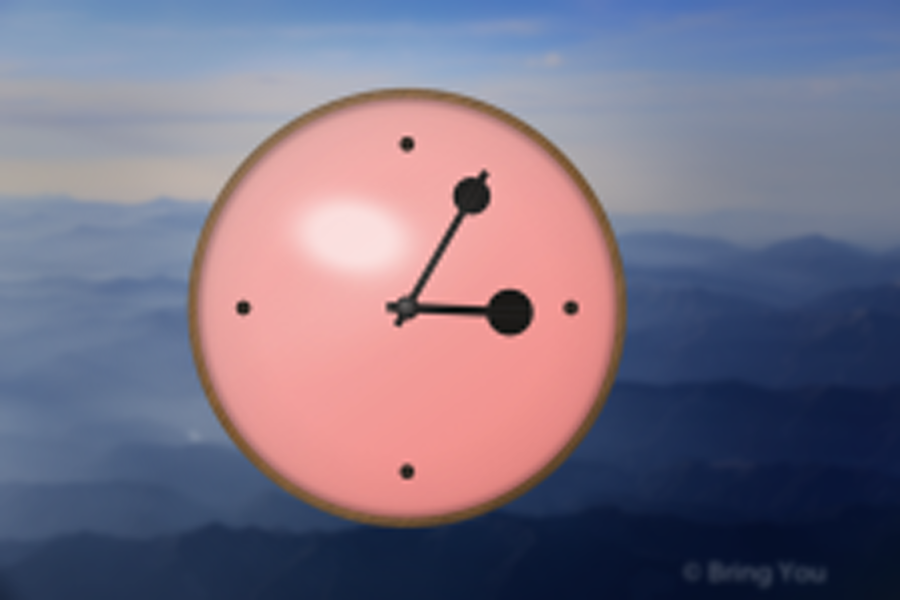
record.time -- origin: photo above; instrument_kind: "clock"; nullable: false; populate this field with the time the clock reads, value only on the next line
3:05
